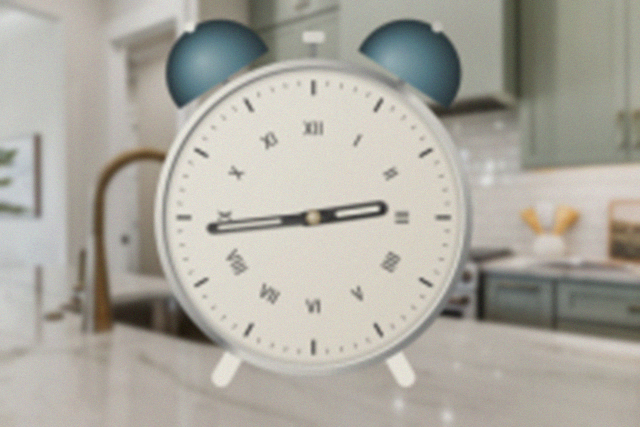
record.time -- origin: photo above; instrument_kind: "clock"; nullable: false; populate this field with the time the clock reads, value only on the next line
2:44
